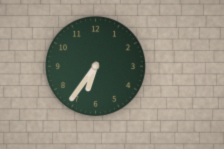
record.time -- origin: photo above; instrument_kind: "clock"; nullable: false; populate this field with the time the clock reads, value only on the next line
6:36
